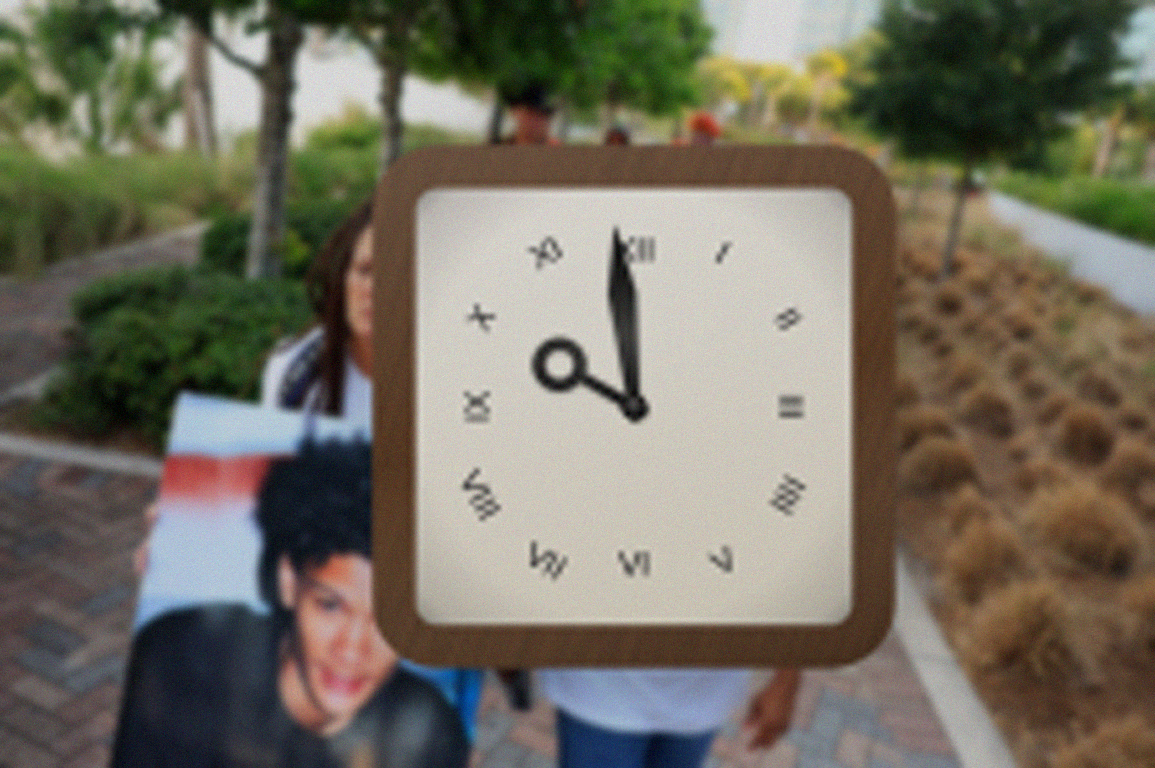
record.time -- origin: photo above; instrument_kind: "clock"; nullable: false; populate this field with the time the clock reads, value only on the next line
9:59
